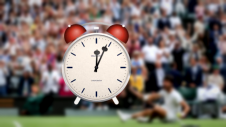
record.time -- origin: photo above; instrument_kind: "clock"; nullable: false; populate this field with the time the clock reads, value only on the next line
12:04
